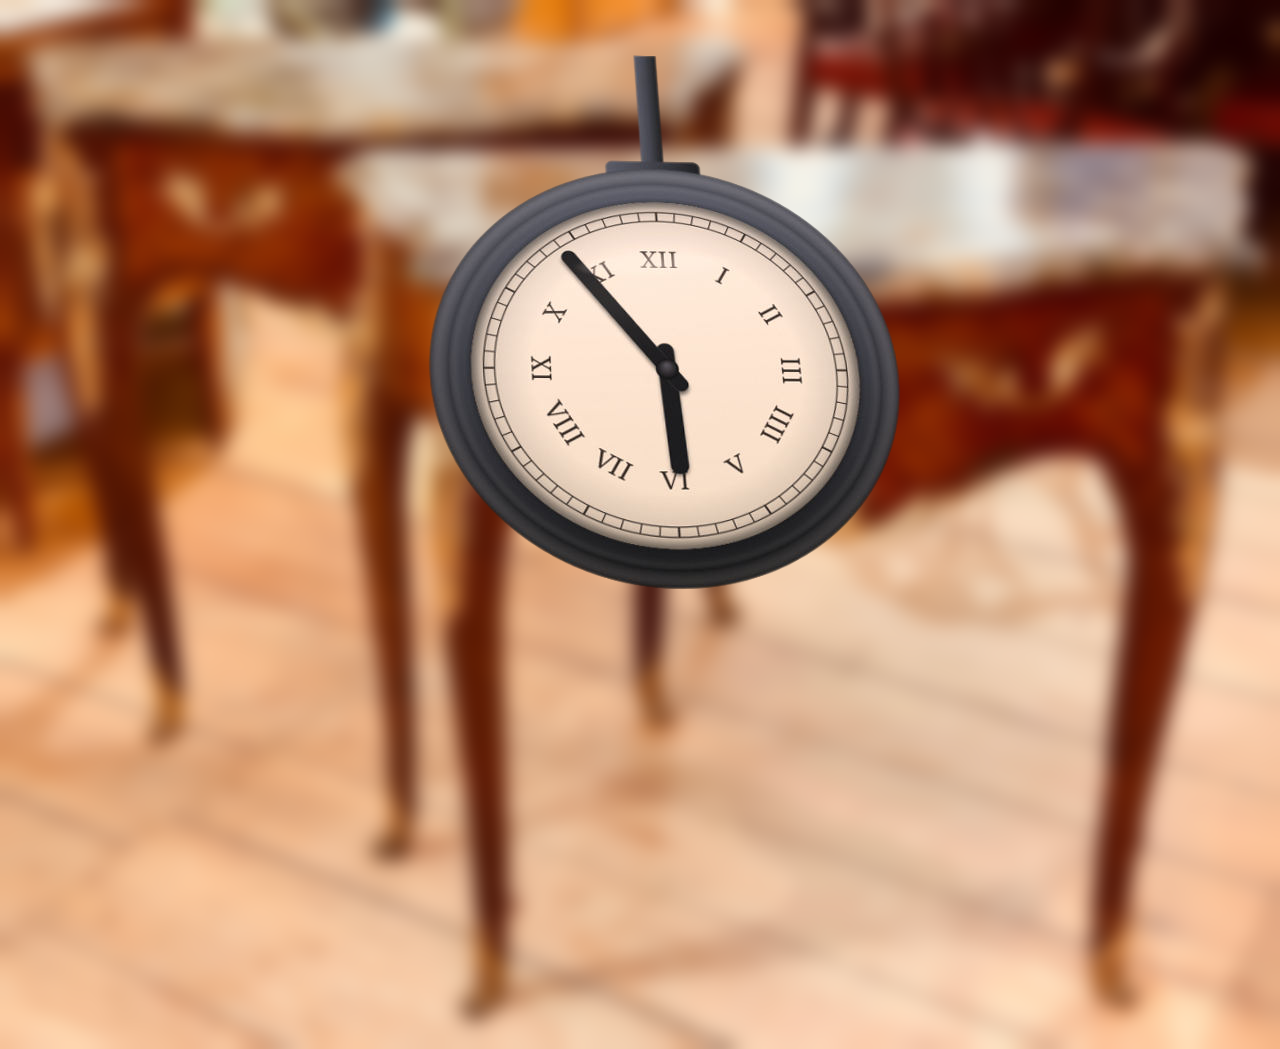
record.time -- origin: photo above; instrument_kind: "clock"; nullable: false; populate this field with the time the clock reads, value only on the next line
5:54
